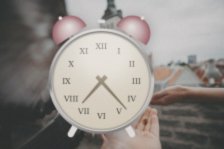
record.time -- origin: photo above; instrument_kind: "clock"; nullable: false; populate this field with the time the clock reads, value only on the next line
7:23
